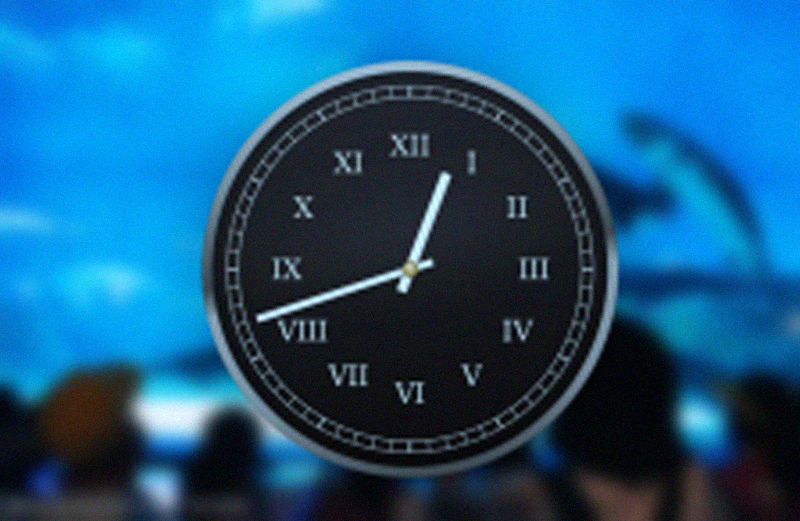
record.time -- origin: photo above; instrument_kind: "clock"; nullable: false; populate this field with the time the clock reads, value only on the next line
12:42
